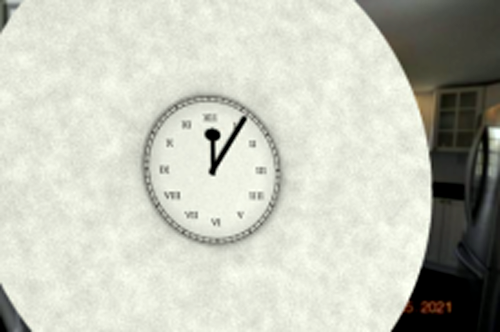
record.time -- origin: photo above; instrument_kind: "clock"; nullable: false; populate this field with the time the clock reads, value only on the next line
12:06
